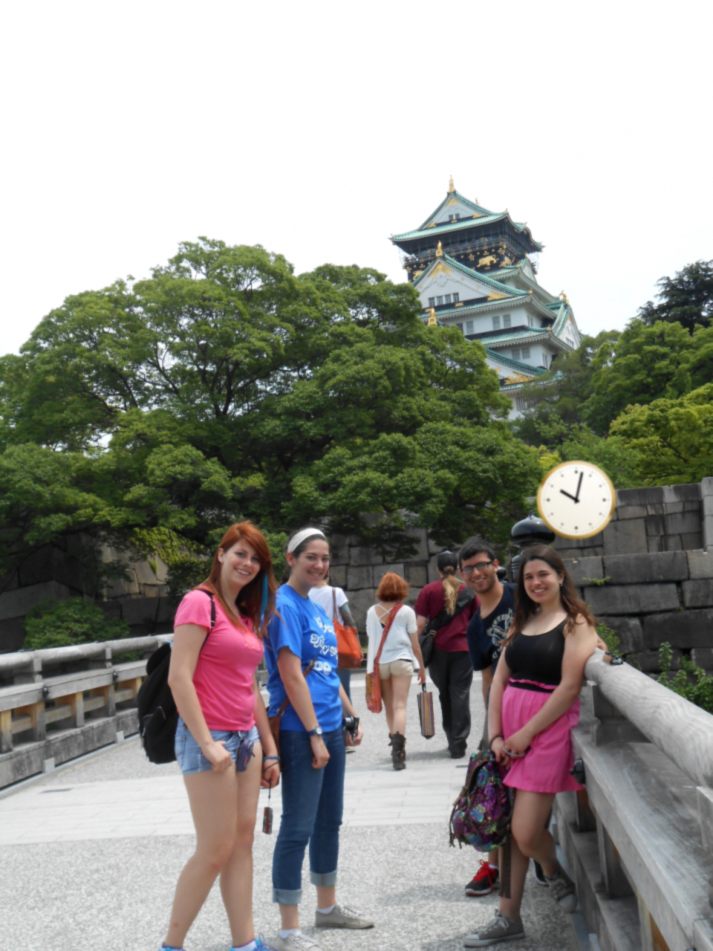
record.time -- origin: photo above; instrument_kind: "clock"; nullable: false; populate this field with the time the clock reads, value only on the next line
10:02
